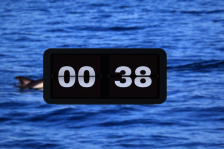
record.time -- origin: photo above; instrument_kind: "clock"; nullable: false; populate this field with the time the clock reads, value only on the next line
0:38
